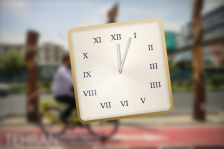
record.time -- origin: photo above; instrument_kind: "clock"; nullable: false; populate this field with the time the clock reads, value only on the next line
12:04
